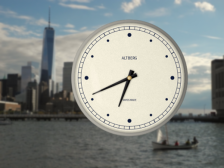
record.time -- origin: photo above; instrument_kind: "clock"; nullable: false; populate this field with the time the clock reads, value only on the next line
6:41
